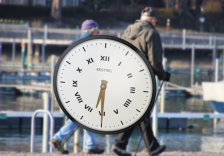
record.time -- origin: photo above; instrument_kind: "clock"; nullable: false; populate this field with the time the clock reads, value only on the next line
6:30
